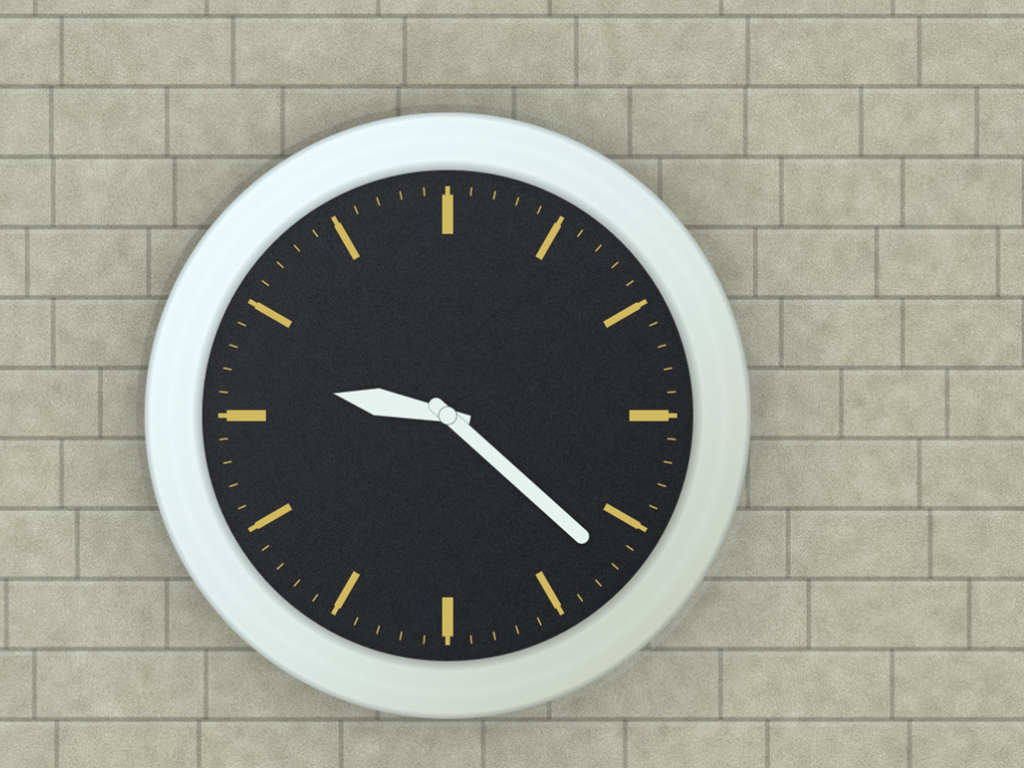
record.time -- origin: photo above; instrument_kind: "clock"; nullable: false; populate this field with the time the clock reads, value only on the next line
9:22
